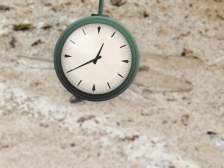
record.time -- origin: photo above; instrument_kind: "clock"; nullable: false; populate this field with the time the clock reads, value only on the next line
12:40
